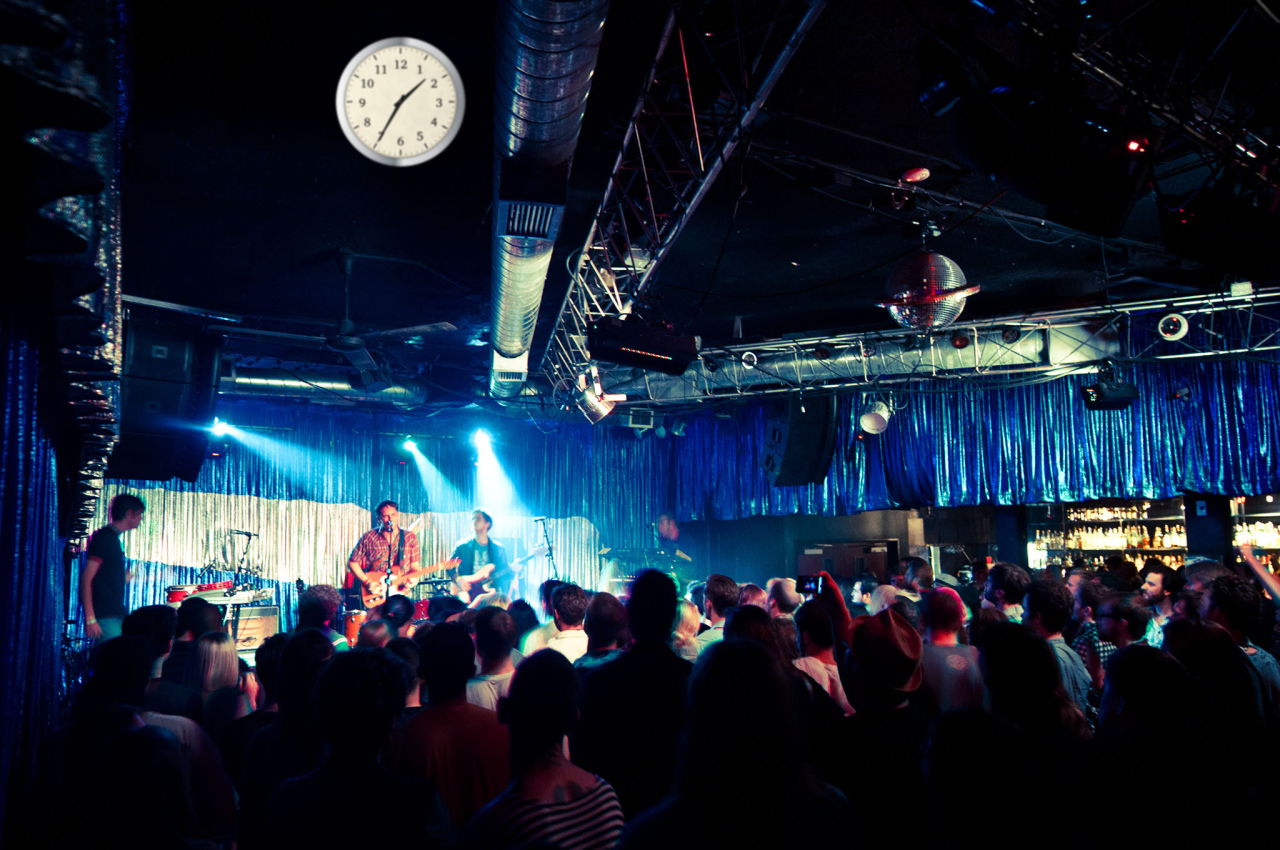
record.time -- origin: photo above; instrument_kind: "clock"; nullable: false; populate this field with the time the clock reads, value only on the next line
1:35
